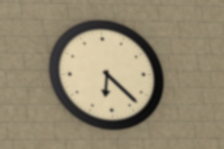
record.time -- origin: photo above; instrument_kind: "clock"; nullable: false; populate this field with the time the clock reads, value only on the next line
6:23
